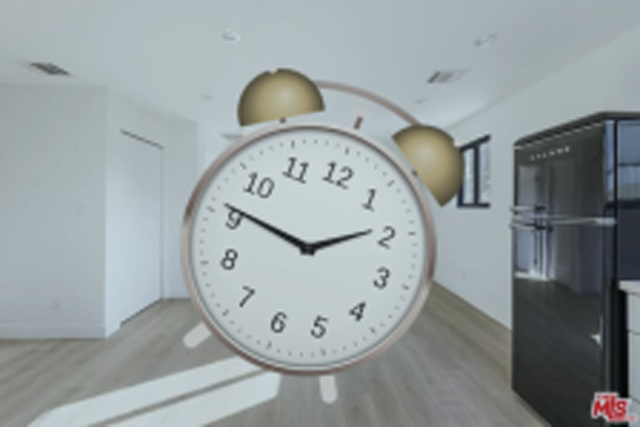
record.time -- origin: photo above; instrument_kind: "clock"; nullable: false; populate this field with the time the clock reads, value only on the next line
1:46
